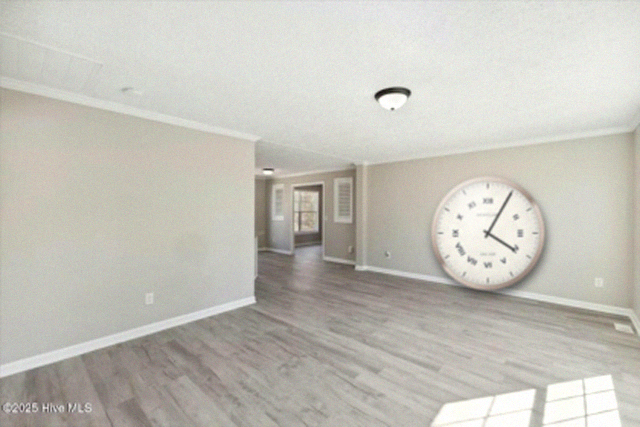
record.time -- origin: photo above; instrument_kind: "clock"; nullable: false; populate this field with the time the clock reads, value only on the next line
4:05
